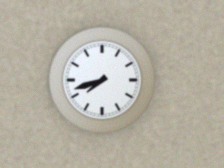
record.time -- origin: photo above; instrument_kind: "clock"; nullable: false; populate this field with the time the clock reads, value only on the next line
7:42
